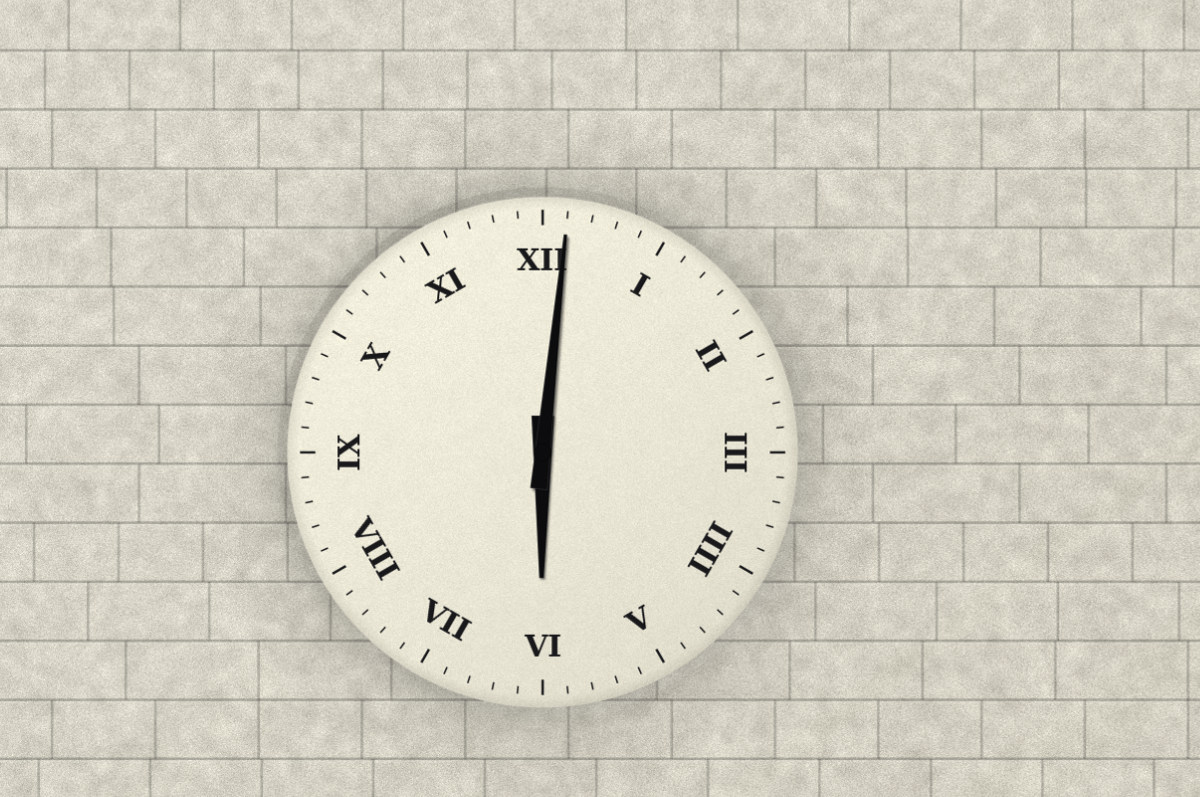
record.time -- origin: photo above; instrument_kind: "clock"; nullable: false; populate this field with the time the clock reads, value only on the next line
6:01
